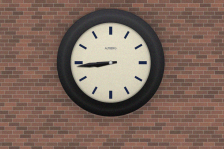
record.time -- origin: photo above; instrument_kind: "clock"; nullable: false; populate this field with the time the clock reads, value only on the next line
8:44
